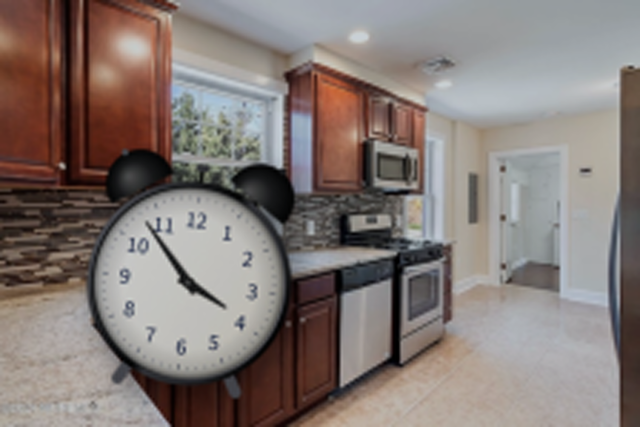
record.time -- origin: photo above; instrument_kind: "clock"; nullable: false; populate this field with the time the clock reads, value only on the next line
3:53
